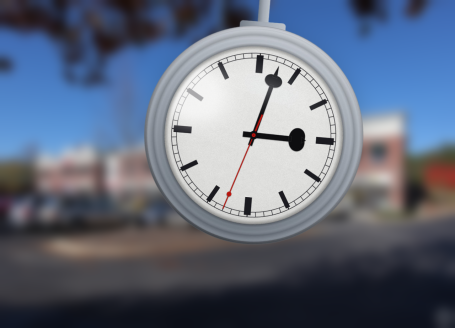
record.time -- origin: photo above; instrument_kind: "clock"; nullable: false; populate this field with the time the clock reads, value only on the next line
3:02:33
